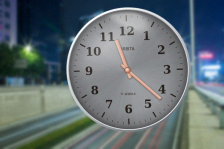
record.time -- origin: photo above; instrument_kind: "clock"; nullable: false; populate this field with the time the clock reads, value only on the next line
11:22
